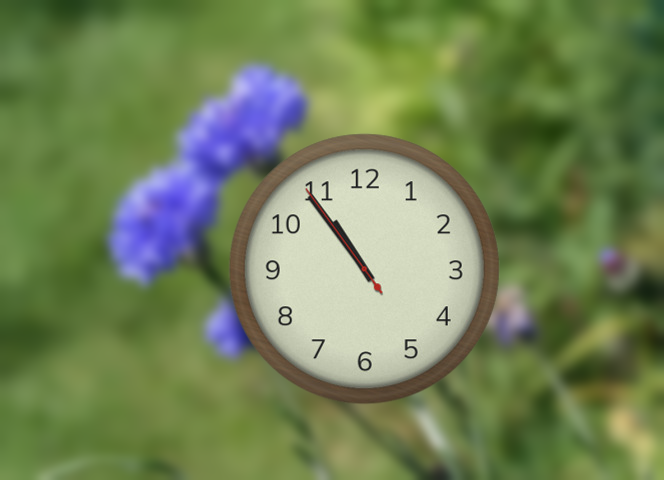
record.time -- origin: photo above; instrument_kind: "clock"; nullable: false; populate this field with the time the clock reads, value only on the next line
10:53:54
